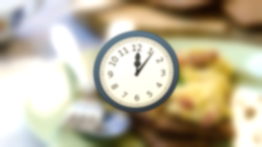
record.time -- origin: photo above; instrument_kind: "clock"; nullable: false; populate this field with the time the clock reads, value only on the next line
12:06
